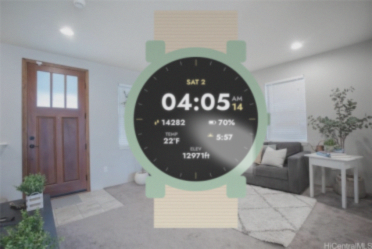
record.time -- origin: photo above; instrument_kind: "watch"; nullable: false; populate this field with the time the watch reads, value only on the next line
4:05:14
